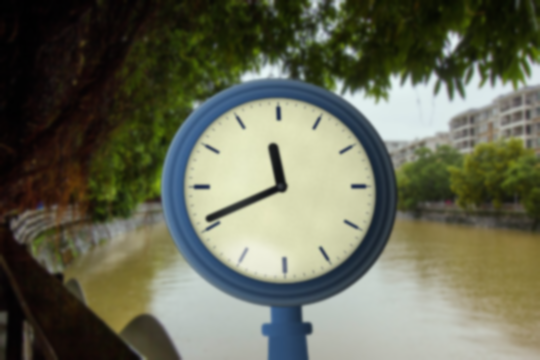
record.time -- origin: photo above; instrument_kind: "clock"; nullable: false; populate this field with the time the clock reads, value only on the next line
11:41
